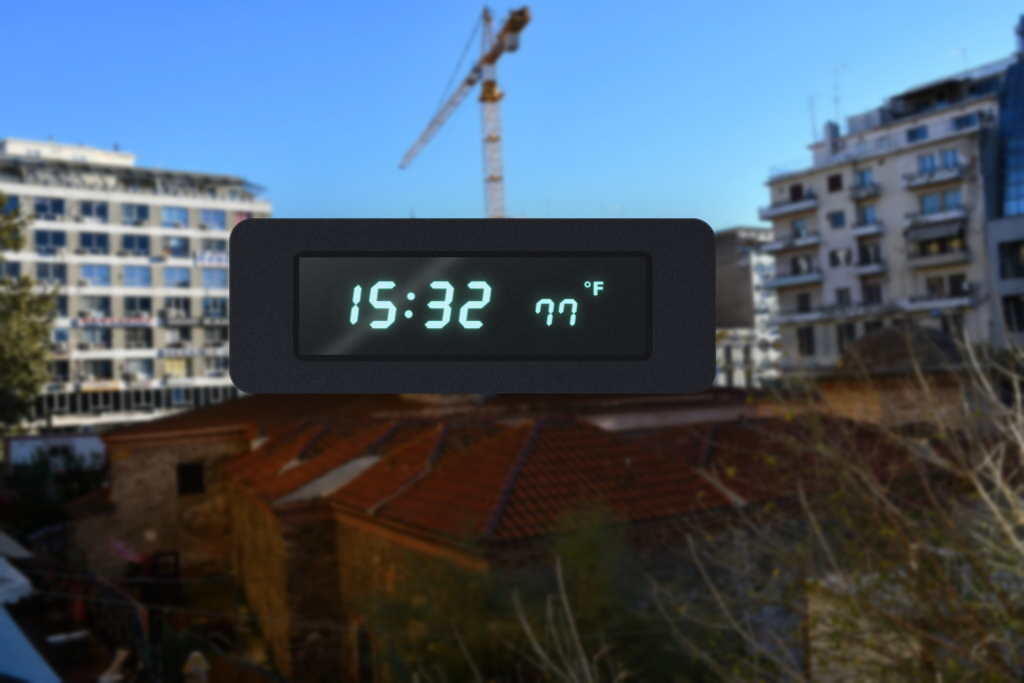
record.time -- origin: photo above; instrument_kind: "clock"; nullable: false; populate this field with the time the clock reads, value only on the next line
15:32
